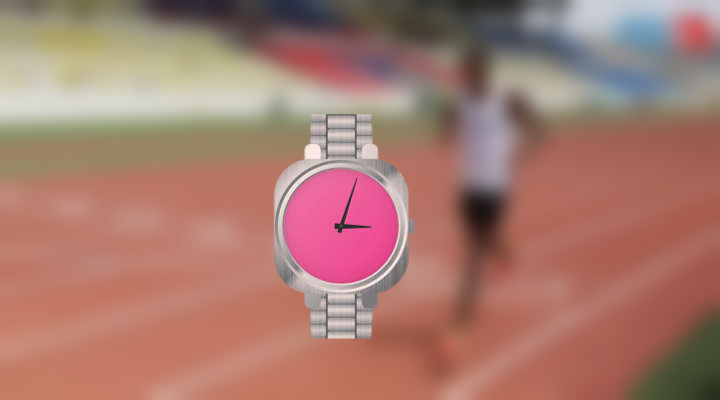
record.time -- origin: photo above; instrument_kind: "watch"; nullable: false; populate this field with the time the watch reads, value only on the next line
3:03
